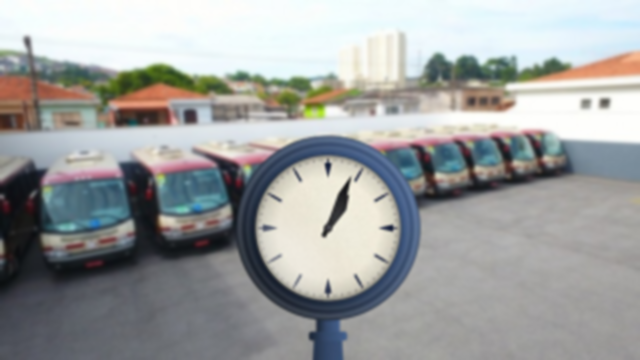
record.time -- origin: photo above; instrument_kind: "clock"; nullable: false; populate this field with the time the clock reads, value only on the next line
1:04
